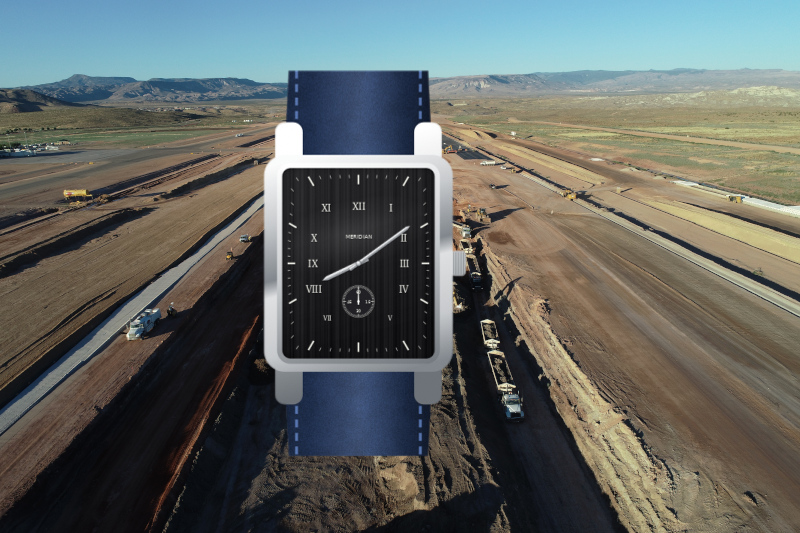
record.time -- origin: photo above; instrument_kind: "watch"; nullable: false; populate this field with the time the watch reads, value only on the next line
8:09
